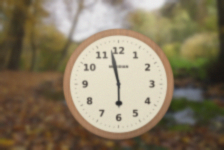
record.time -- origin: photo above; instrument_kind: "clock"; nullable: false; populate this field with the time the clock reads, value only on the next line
5:58
